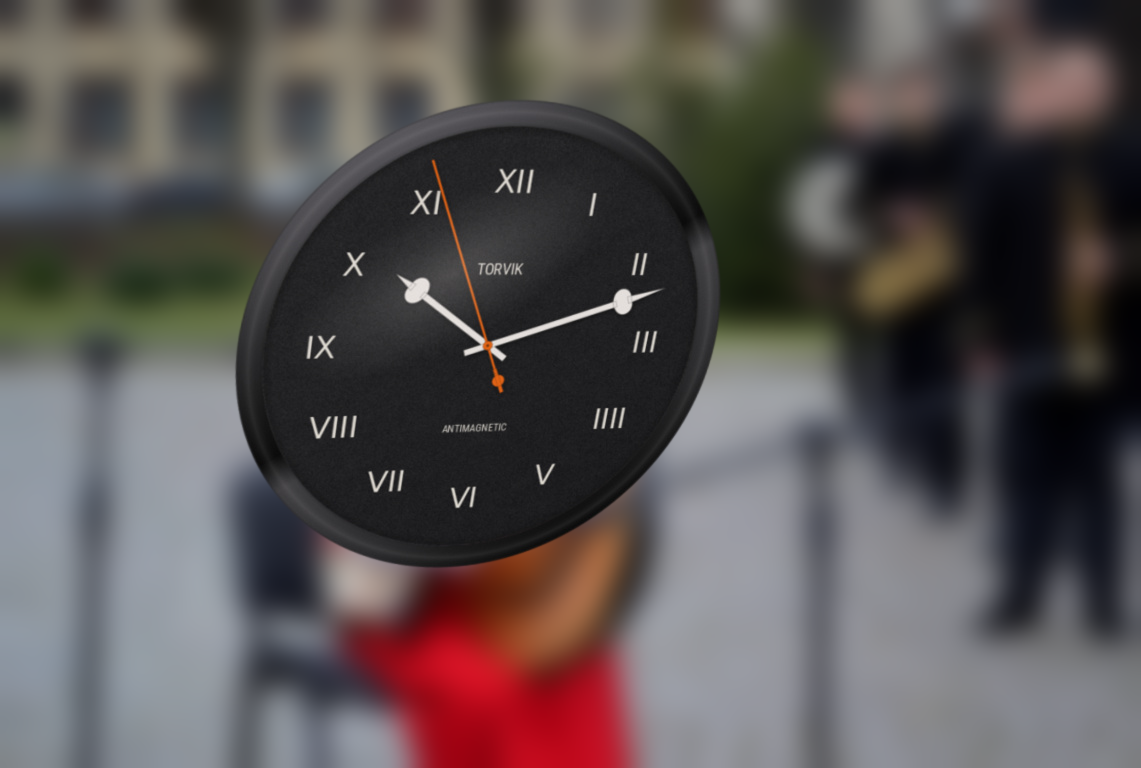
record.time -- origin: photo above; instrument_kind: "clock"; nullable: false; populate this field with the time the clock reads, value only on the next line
10:11:56
